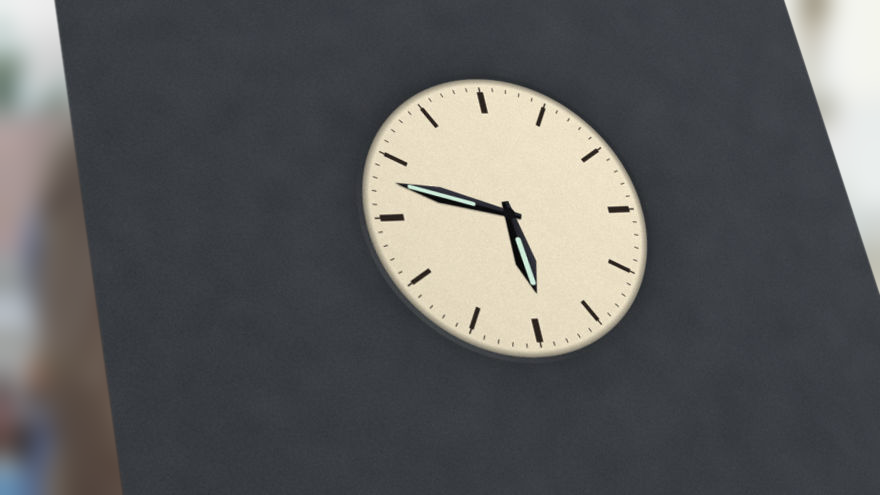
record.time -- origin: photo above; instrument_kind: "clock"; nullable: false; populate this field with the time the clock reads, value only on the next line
5:48
